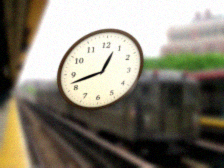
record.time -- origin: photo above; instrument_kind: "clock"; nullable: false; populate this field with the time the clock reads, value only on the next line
12:42
